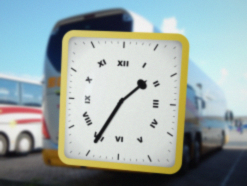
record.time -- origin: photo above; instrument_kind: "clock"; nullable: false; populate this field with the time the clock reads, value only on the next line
1:35
